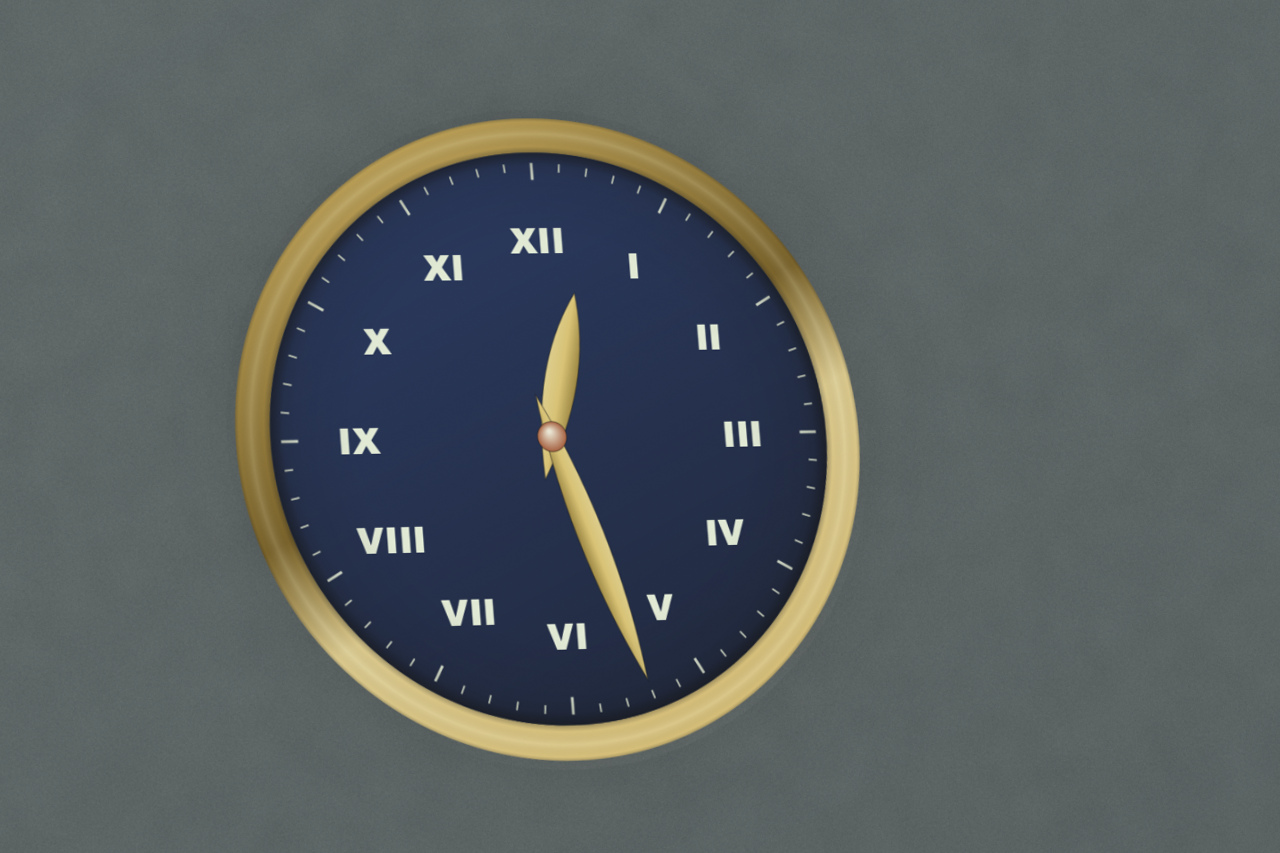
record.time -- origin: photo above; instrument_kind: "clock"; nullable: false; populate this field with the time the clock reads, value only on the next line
12:27
